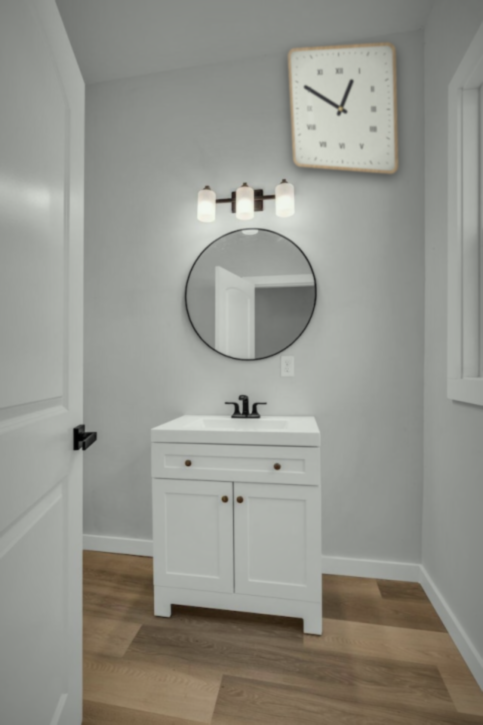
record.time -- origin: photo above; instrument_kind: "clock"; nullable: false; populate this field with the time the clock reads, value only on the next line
12:50
